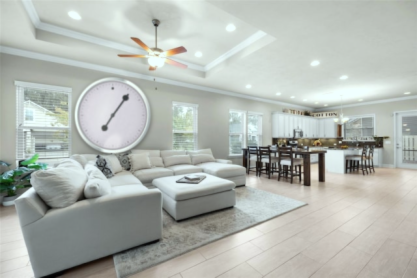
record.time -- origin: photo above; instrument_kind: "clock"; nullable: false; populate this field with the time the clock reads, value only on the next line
7:06
